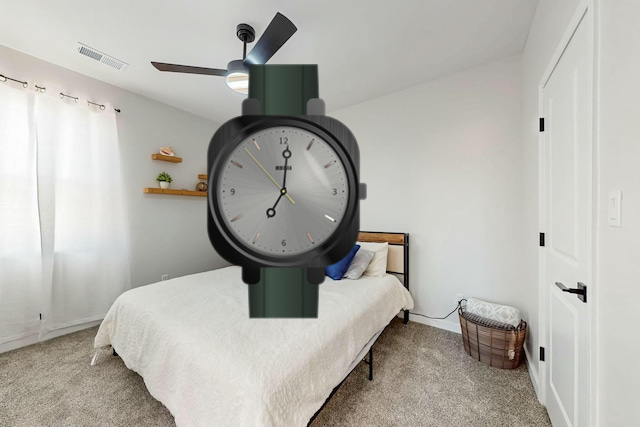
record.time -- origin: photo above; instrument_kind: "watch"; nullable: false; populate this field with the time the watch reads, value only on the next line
7:00:53
